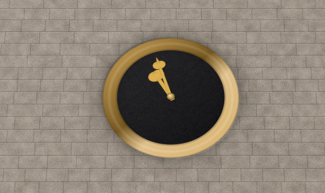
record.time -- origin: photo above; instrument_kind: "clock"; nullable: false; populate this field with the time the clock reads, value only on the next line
10:57
